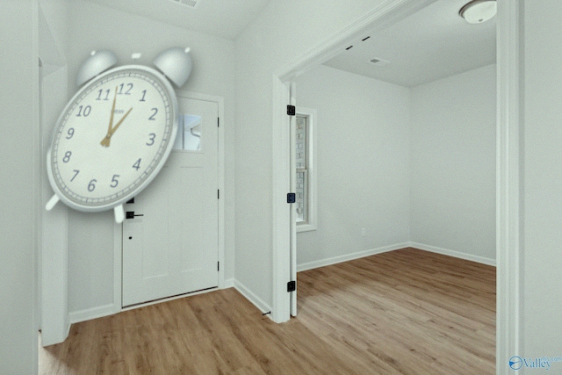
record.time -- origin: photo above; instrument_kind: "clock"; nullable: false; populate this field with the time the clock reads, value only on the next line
12:58
